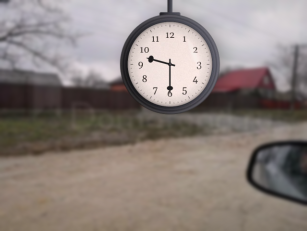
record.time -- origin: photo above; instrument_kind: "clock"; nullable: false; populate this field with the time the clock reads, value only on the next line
9:30
